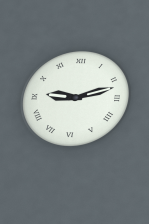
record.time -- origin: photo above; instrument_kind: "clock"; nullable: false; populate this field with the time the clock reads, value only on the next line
9:12
